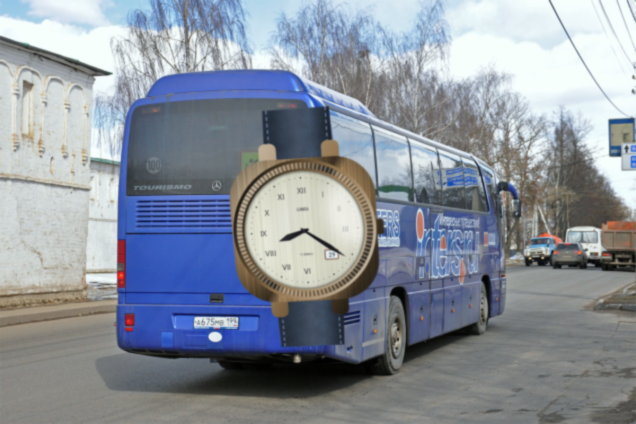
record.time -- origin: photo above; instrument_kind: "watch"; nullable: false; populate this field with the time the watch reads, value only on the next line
8:21
